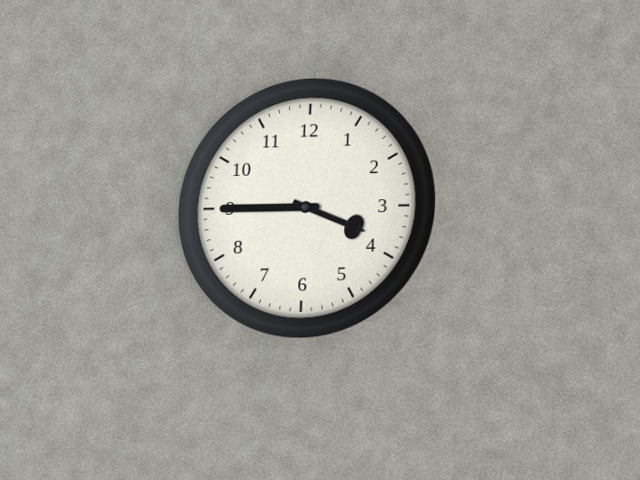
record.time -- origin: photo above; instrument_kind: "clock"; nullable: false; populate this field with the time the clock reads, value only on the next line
3:45
